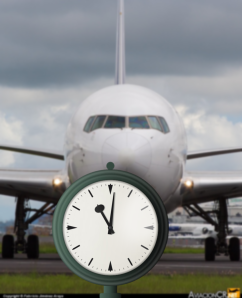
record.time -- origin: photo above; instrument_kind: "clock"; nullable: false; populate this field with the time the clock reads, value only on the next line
11:01
